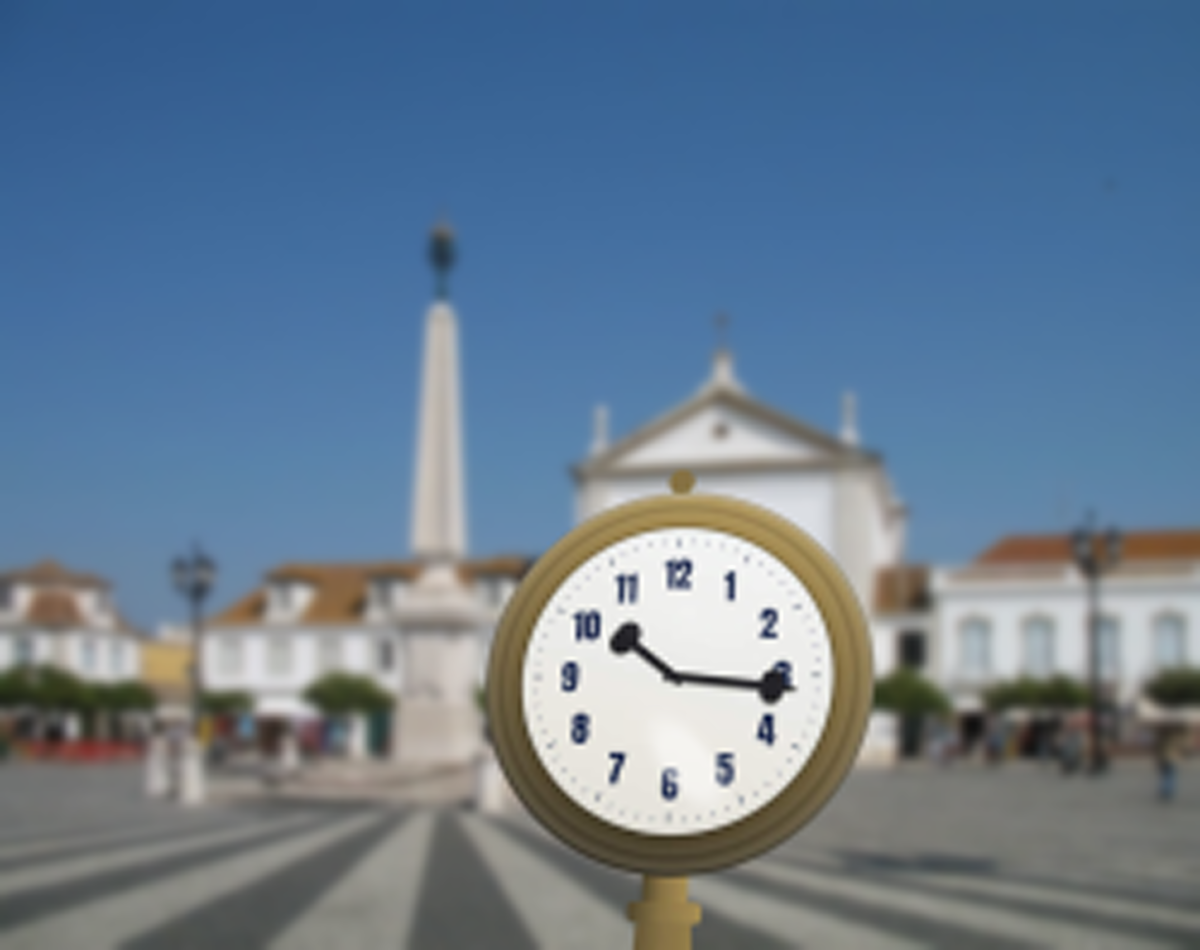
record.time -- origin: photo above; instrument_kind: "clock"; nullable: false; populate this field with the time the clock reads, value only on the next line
10:16
